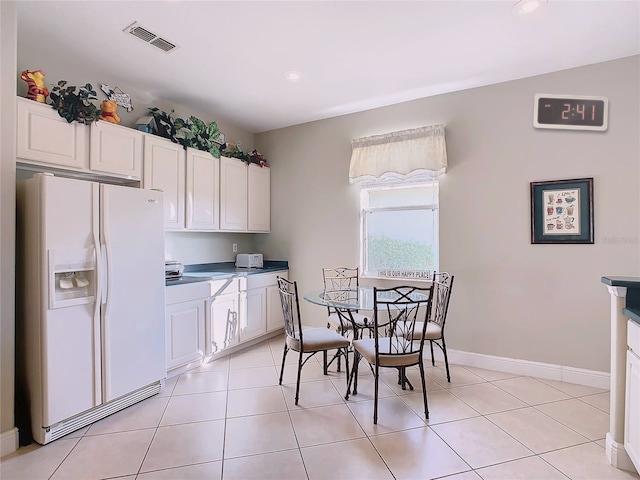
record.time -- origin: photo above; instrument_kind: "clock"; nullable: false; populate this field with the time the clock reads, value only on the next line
2:41
